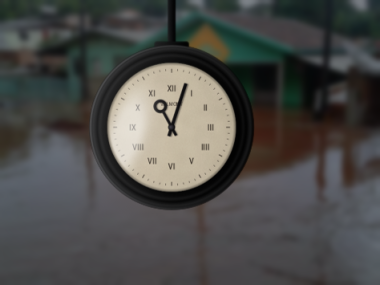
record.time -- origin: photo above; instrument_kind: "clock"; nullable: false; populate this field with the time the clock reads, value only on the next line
11:03
